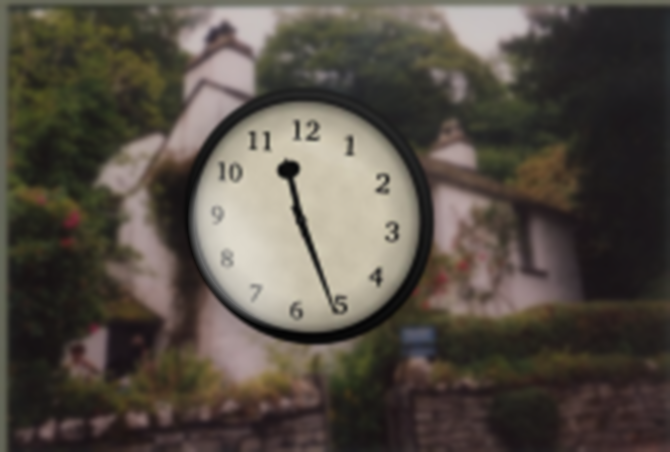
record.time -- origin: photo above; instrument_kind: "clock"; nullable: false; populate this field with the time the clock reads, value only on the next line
11:26
